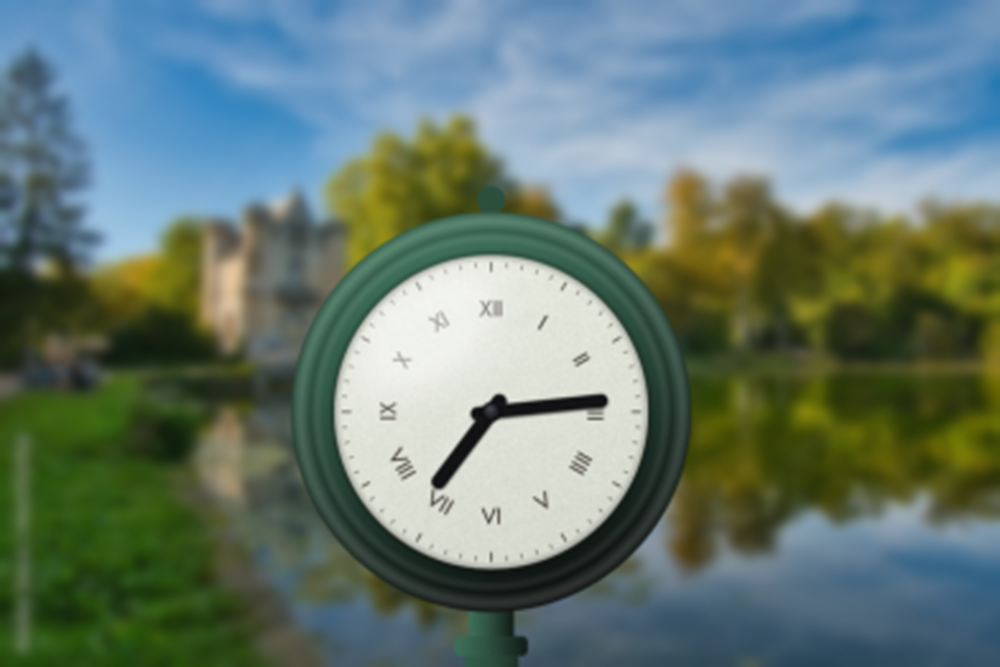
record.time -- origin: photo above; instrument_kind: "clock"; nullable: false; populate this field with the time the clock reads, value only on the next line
7:14
